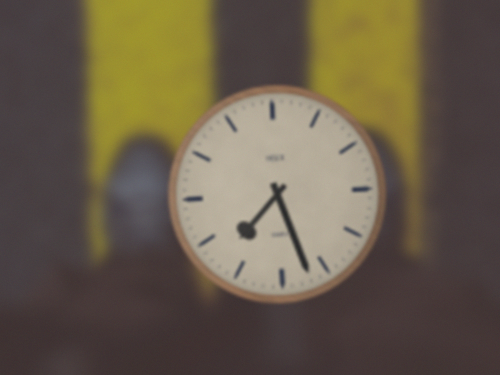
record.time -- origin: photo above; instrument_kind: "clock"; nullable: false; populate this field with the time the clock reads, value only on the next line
7:27
